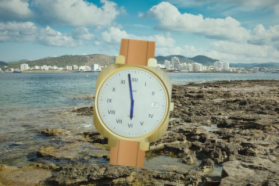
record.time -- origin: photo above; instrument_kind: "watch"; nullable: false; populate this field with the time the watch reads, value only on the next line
5:58
